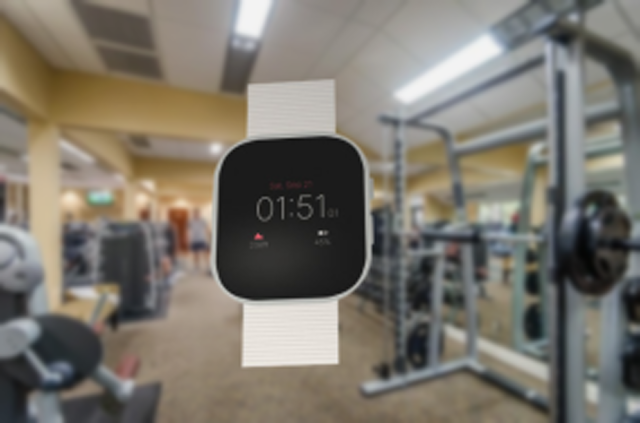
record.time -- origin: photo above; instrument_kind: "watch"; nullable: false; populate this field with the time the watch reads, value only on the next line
1:51
